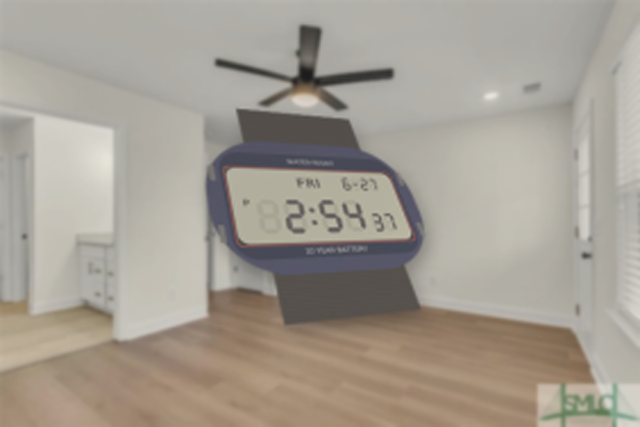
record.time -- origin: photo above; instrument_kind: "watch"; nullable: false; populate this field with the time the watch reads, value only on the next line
2:54:37
